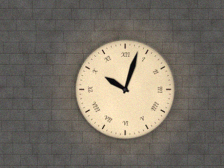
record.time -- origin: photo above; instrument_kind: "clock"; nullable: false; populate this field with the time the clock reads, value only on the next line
10:03
